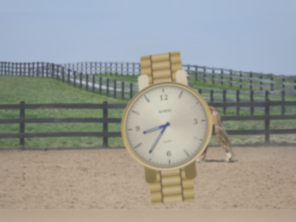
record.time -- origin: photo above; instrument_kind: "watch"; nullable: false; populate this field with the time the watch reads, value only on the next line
8:36
